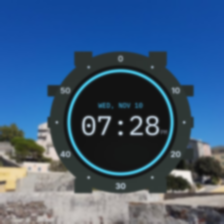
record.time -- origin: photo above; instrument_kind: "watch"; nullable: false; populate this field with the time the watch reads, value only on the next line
7:28
